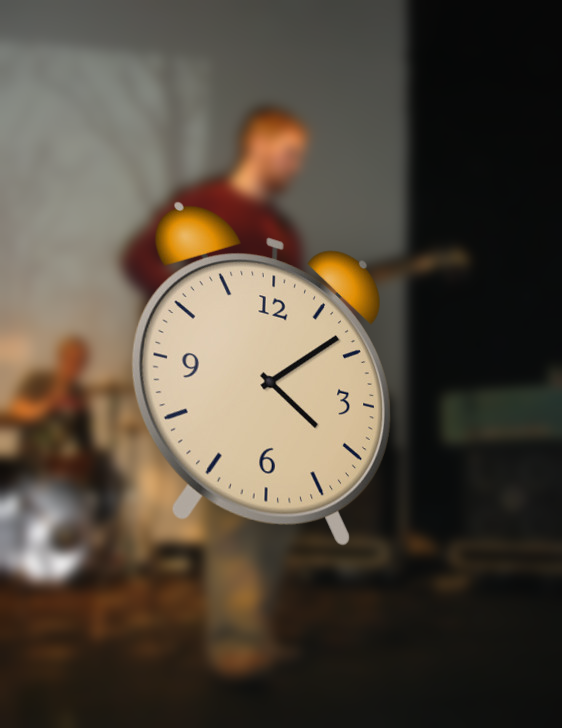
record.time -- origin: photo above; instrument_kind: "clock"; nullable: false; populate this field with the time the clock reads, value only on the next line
4:08
